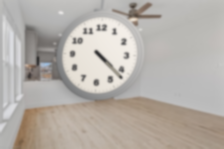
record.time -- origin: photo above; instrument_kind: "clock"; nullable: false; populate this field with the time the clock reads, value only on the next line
4:22
